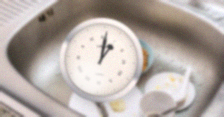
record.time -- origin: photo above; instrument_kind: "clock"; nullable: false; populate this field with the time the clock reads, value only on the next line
1:01
